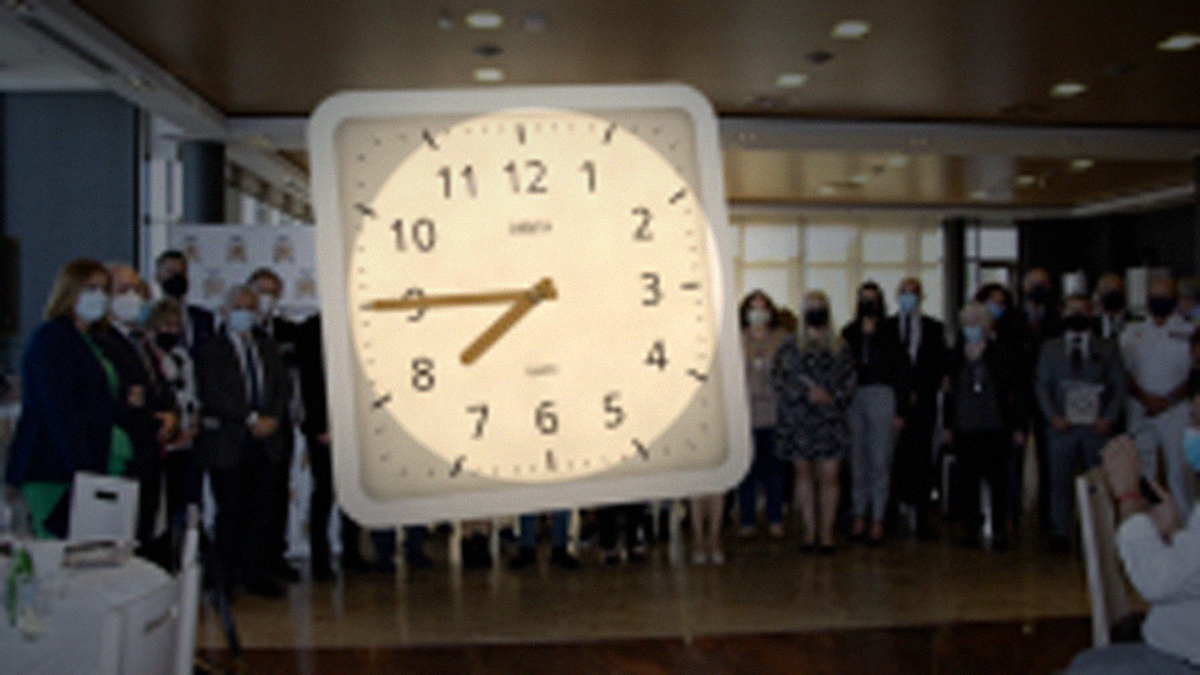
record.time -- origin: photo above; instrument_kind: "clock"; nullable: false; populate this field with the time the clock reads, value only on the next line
7:45
